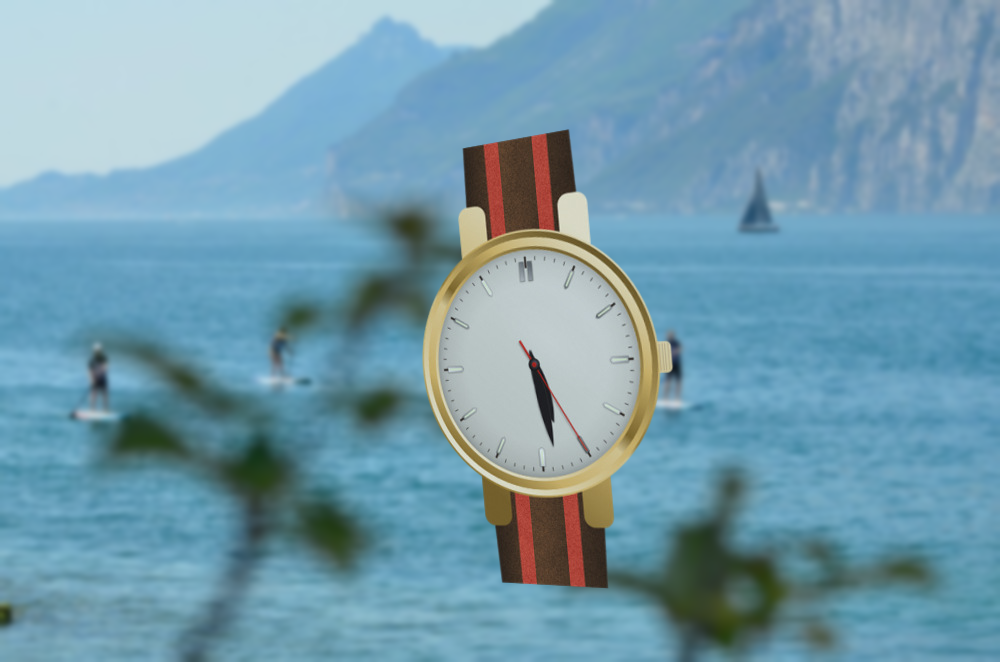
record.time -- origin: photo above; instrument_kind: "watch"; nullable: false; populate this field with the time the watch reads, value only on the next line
5:28:25
